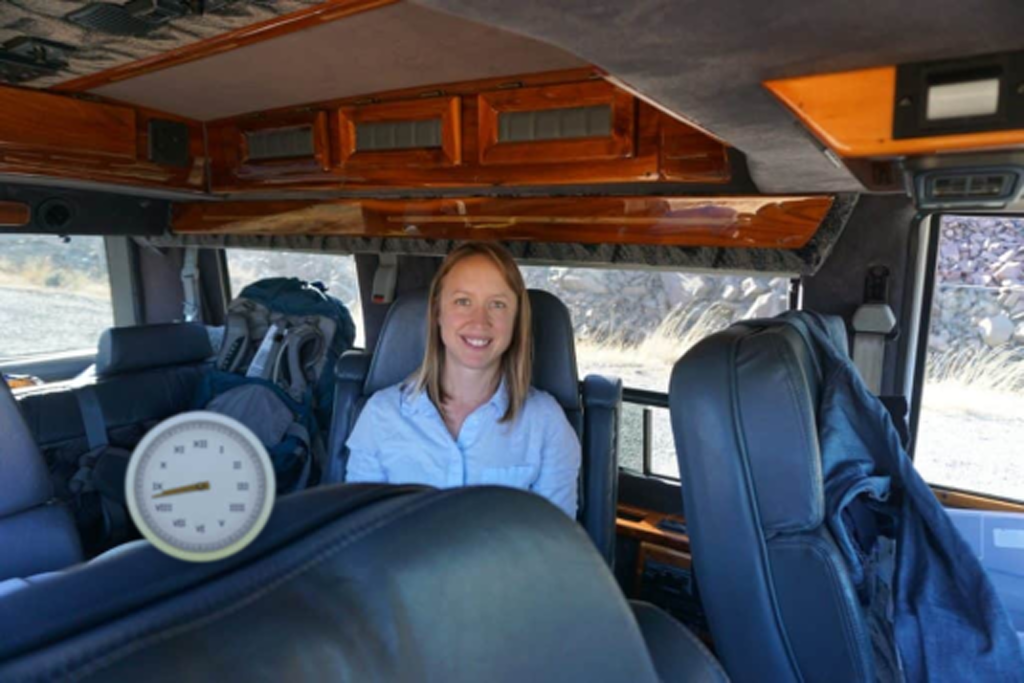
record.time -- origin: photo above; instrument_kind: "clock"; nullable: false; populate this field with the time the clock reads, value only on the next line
8:43
